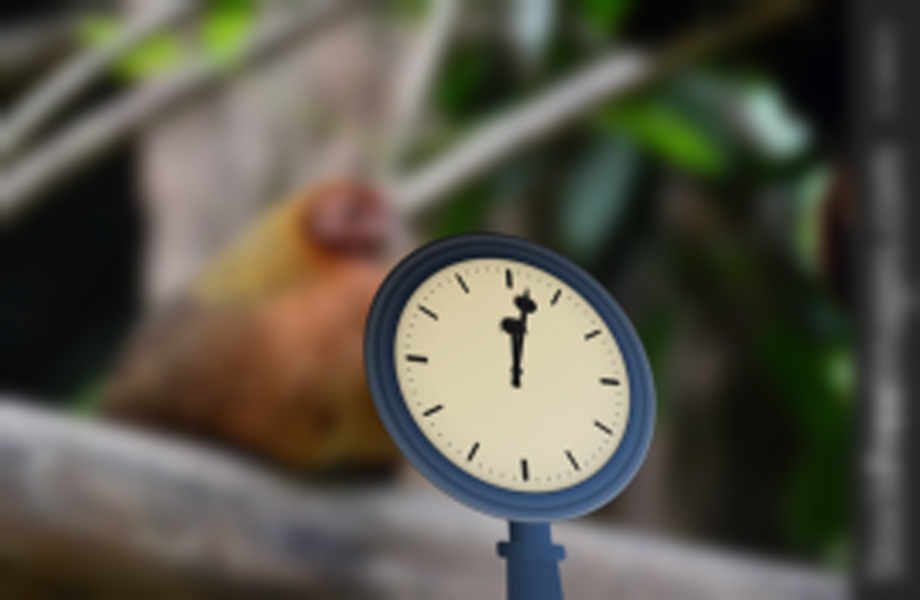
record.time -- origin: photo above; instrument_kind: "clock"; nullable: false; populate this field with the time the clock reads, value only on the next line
12:02
